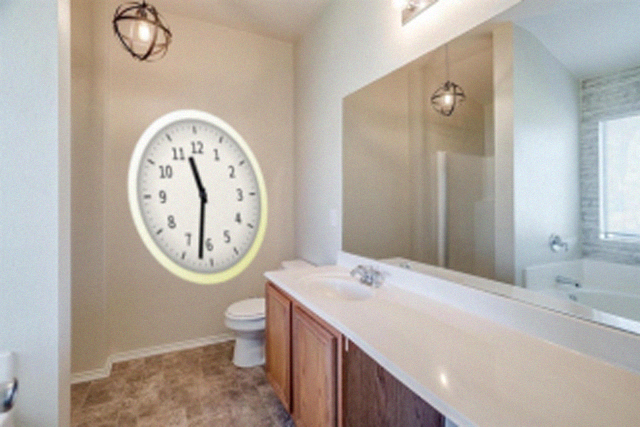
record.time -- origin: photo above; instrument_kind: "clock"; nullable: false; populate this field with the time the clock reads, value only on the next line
11:32
